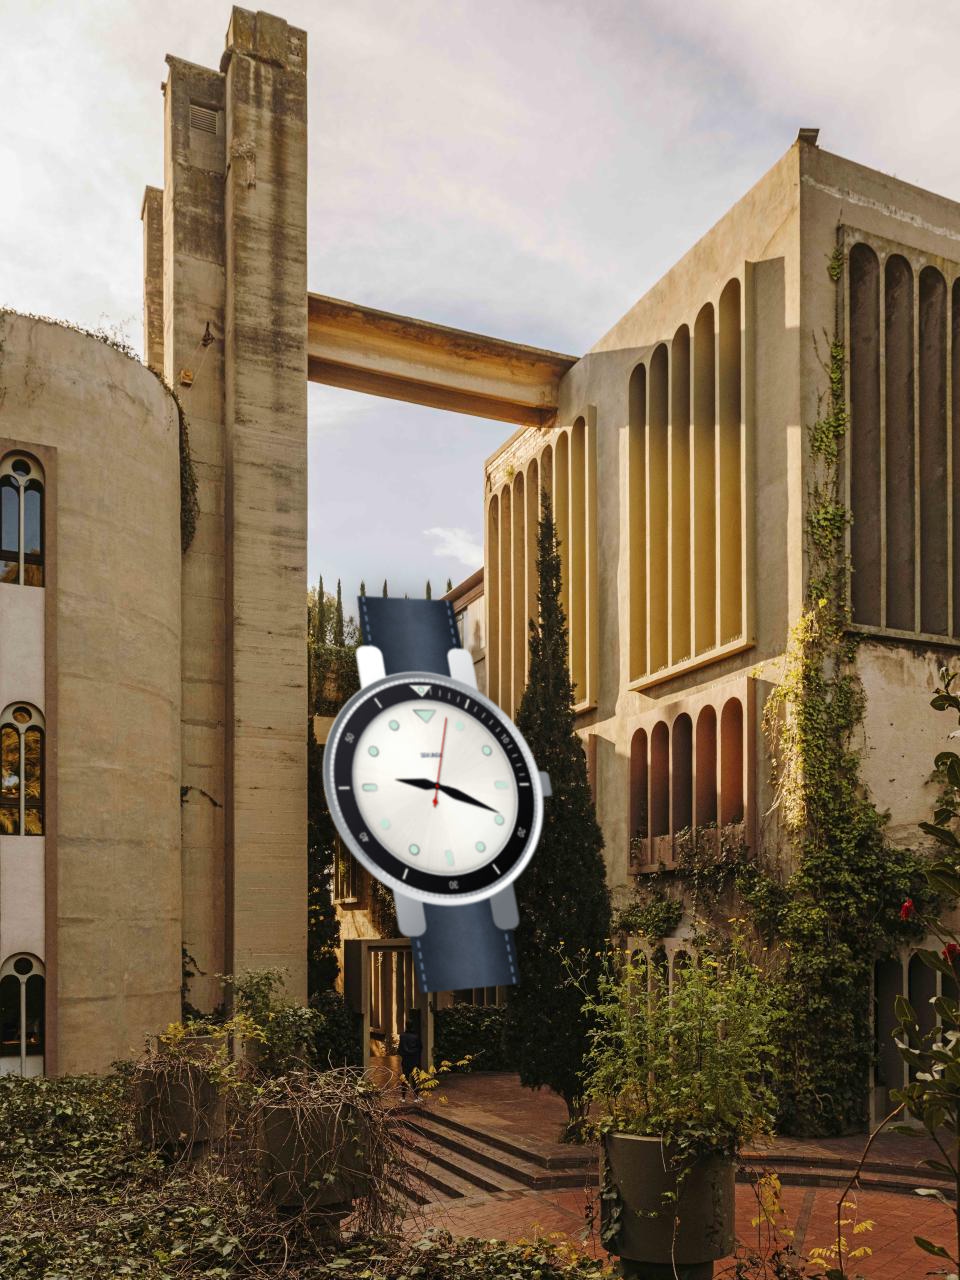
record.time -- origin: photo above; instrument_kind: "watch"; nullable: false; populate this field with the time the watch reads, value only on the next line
9:19:03
